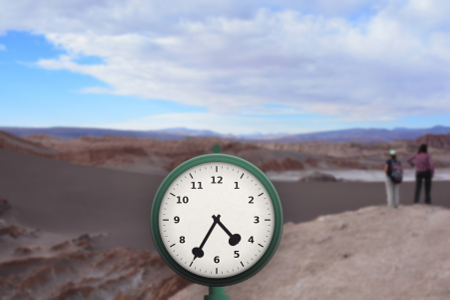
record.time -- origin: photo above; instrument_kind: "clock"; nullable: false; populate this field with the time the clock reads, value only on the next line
4:35
